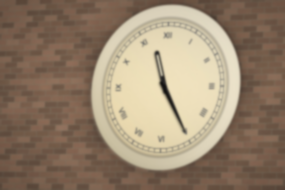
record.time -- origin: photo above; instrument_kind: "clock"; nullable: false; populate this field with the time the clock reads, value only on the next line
11:25
